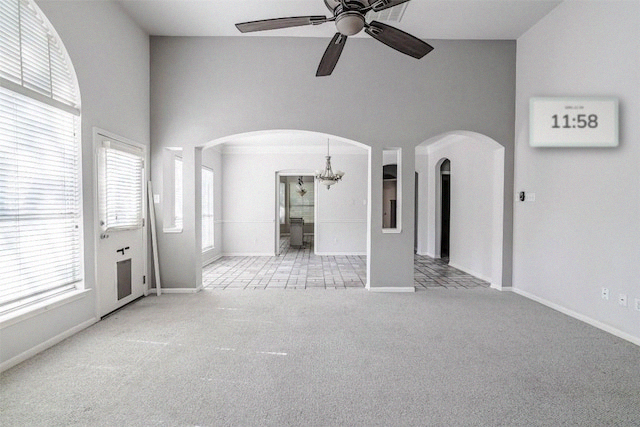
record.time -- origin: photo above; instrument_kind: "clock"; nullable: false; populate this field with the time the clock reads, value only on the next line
11:58
